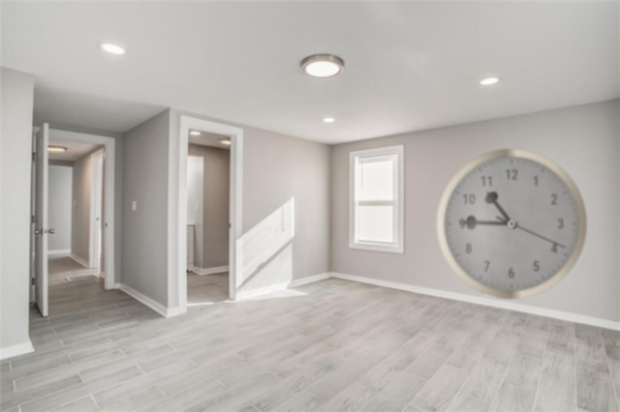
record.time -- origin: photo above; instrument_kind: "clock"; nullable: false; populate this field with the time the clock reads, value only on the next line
10:45:19
